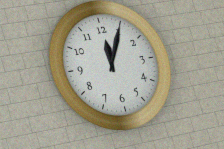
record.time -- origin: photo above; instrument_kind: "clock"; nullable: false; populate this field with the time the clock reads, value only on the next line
12:05
